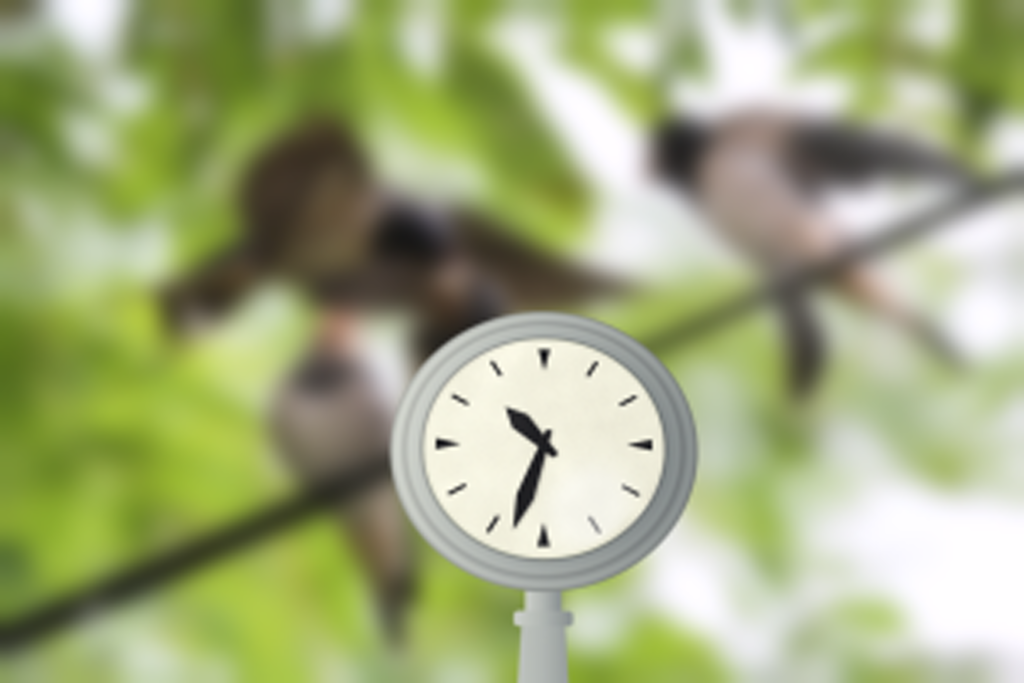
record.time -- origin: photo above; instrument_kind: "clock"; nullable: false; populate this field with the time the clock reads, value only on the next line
10:33
